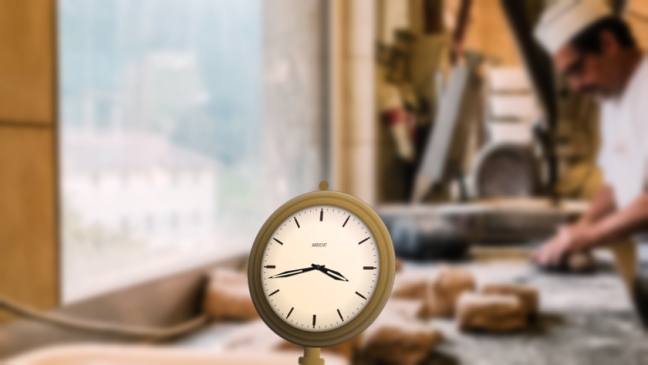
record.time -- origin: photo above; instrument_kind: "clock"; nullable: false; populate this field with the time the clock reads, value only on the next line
3:43
